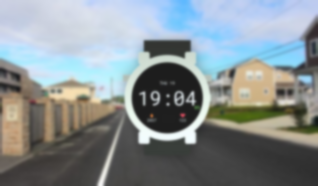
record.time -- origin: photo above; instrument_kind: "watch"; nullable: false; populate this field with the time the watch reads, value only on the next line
19:04
